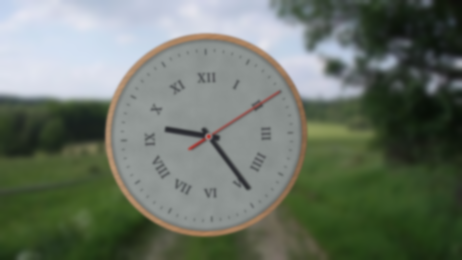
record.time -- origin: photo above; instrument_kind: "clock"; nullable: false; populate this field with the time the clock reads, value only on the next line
9:24:10
